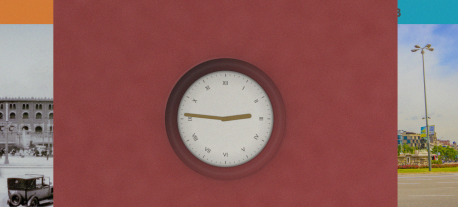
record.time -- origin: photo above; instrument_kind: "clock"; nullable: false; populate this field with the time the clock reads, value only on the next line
2:46
